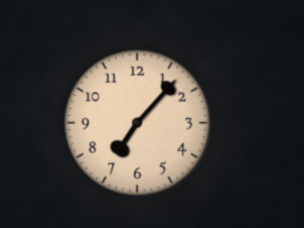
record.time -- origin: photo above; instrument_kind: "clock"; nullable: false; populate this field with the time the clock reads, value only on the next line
7:07
